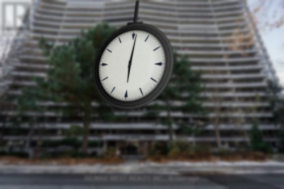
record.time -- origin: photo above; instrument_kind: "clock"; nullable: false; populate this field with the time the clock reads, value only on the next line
6:01
